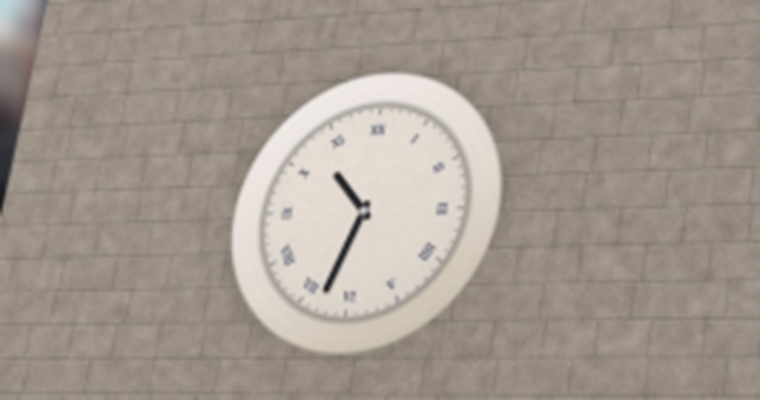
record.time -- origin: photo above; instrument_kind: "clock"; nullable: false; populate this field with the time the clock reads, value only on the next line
10:33
